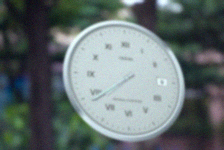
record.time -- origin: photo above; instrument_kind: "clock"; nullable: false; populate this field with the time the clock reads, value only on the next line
7:39
